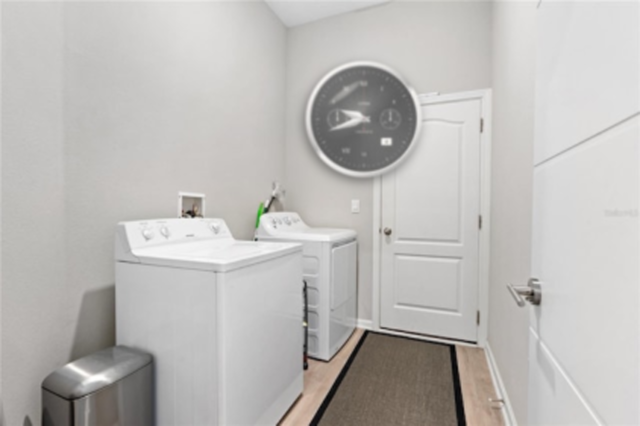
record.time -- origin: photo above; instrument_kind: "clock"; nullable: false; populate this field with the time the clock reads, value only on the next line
9:42
